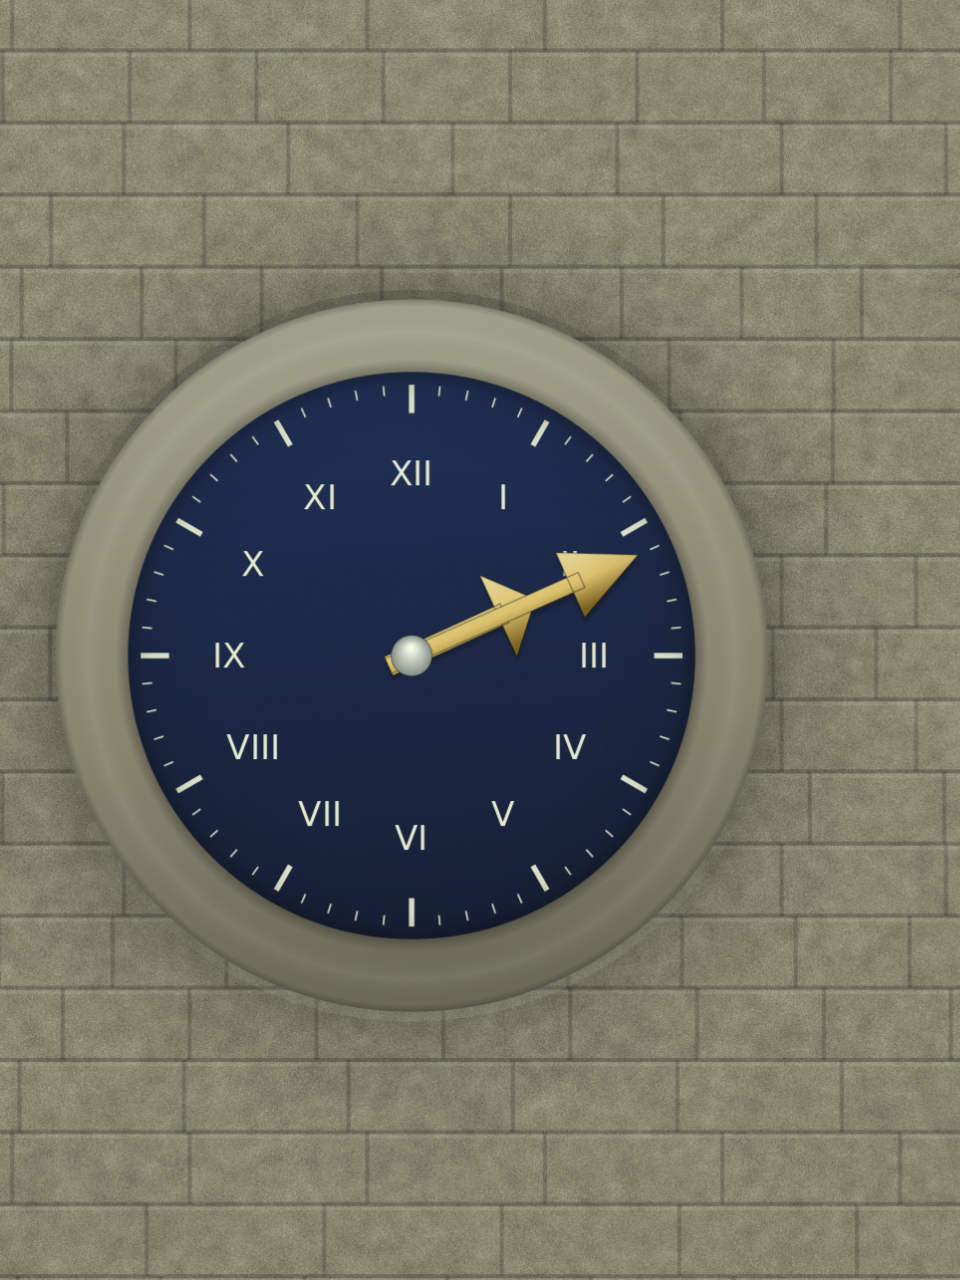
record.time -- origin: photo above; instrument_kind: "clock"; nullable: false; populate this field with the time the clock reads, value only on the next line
2:11
